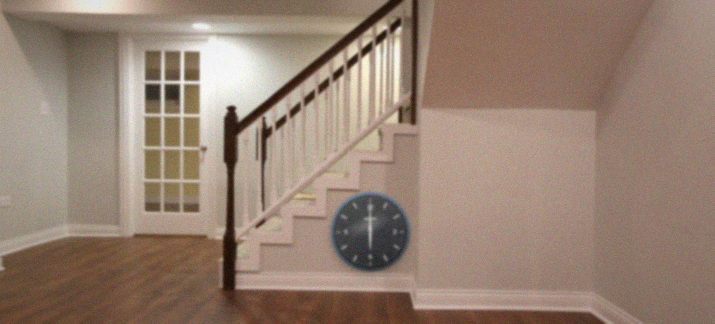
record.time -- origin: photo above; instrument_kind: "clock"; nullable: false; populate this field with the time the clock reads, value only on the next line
6:00
